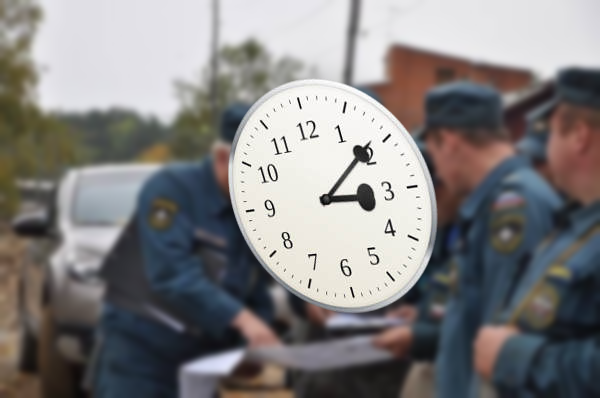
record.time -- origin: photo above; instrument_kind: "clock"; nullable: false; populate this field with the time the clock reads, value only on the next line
3:09
